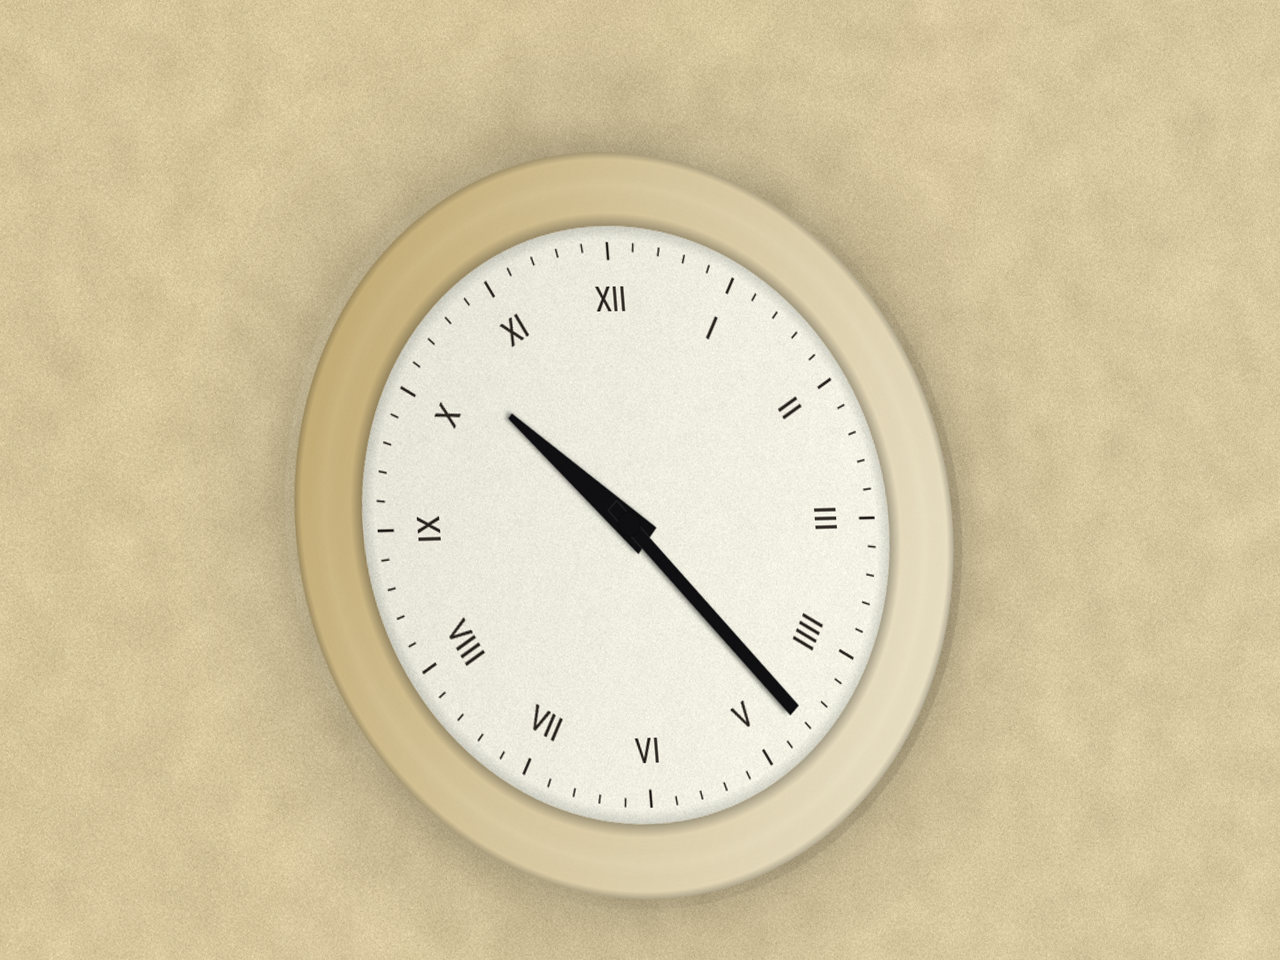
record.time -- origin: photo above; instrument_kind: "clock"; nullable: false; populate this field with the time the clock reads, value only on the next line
10:23
